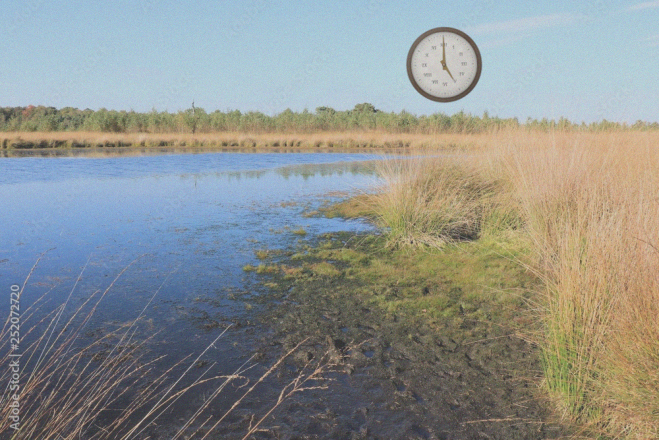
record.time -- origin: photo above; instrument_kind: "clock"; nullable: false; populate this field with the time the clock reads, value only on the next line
5:00
